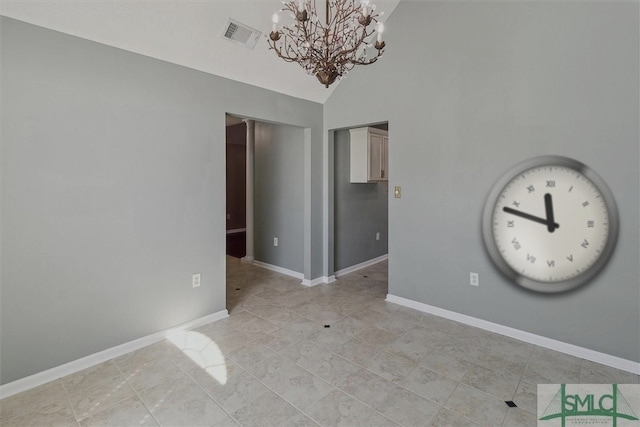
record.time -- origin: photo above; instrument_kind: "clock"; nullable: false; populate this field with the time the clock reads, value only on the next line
11:48
